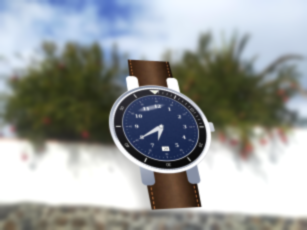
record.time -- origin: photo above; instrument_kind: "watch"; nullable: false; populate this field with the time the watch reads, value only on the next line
6:40
